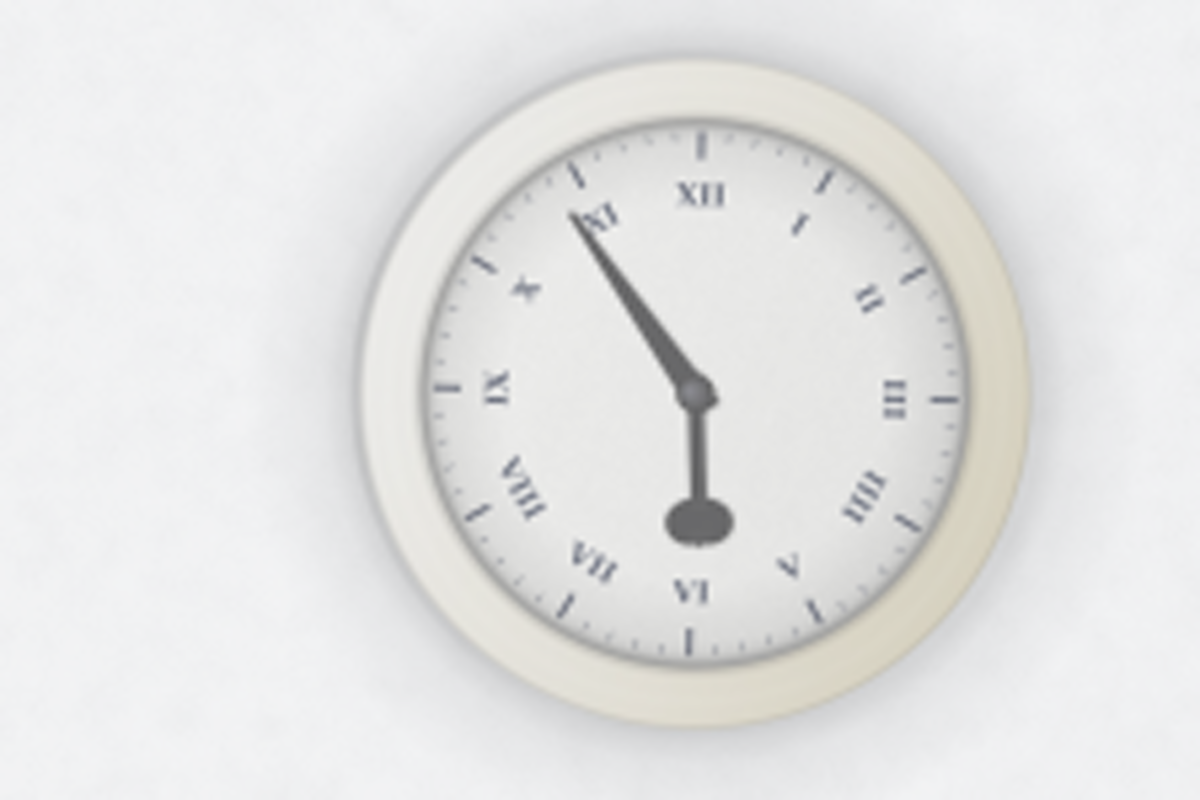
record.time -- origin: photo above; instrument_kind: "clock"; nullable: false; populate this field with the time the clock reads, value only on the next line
5:54
